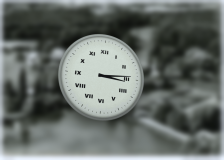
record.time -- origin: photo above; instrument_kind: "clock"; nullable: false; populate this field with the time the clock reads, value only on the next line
3:14
